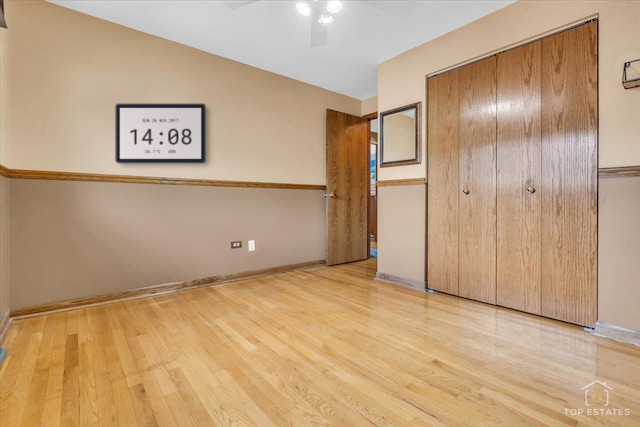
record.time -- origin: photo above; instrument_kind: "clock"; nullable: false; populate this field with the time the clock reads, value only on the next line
14:08
